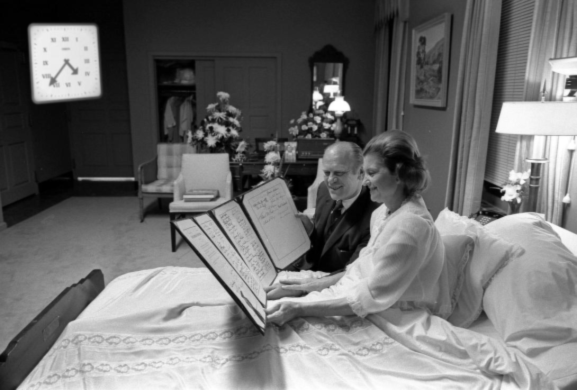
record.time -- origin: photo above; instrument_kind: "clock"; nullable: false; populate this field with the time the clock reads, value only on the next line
4:37
